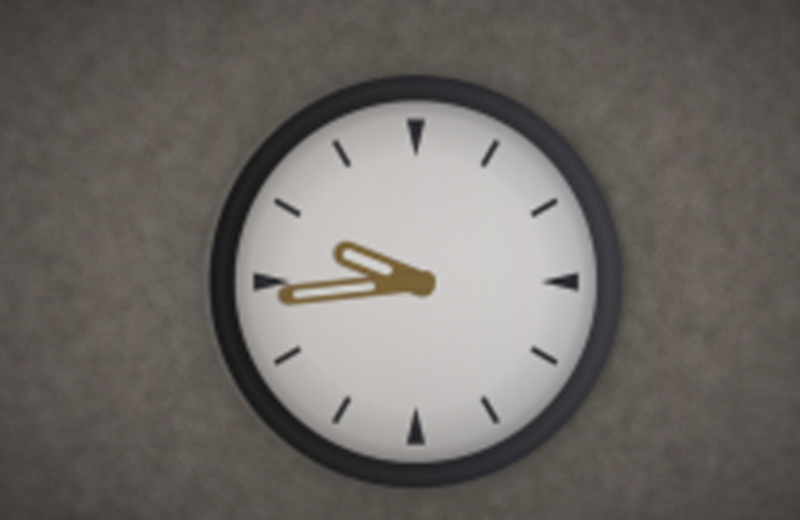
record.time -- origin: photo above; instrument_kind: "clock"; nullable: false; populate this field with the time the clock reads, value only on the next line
9:44
